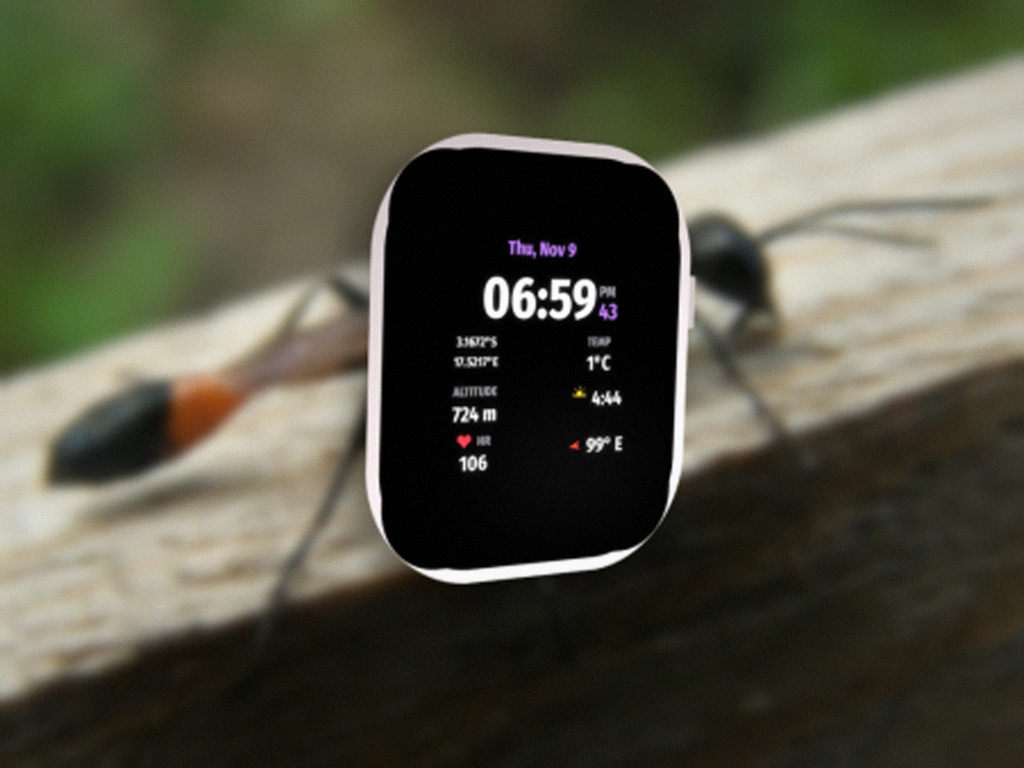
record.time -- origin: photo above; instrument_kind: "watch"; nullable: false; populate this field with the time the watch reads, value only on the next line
6:59:43
